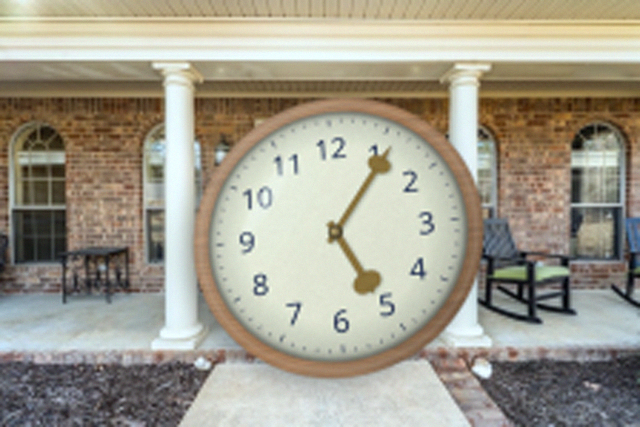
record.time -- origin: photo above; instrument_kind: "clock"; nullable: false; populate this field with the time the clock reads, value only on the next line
5:06
